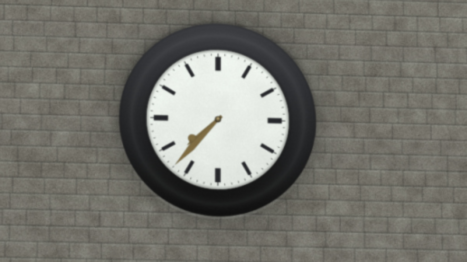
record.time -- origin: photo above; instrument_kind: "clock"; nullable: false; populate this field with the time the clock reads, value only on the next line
7:37
